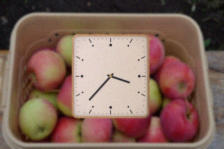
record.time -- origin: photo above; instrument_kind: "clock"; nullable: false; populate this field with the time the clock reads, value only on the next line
3:37
